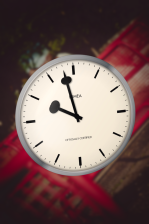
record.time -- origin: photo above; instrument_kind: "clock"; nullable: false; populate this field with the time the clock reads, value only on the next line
9:58
